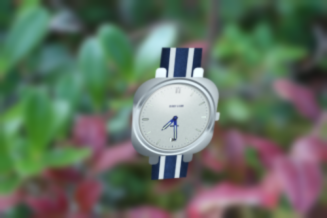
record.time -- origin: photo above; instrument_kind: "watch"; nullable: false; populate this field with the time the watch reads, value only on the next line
7:29
